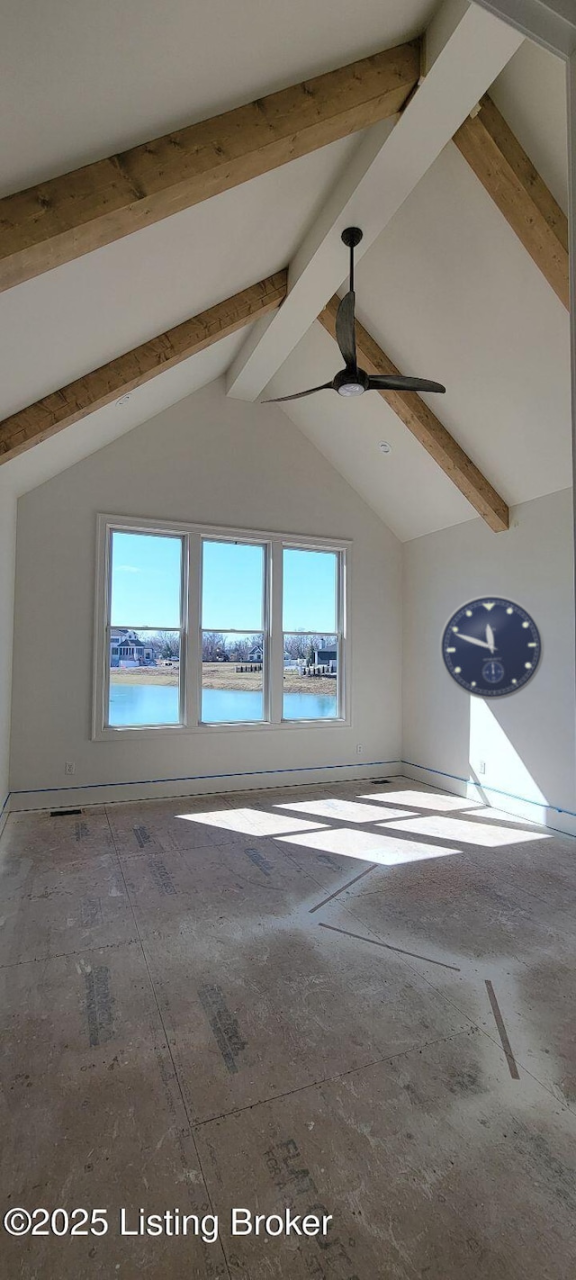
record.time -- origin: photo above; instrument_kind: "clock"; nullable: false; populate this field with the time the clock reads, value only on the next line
11:49
